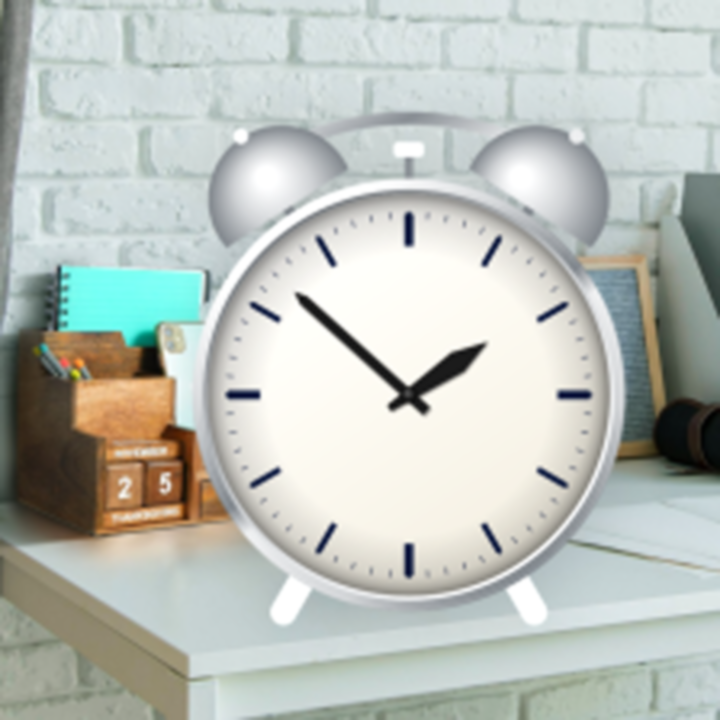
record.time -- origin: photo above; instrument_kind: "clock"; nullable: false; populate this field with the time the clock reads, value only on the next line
1:52
